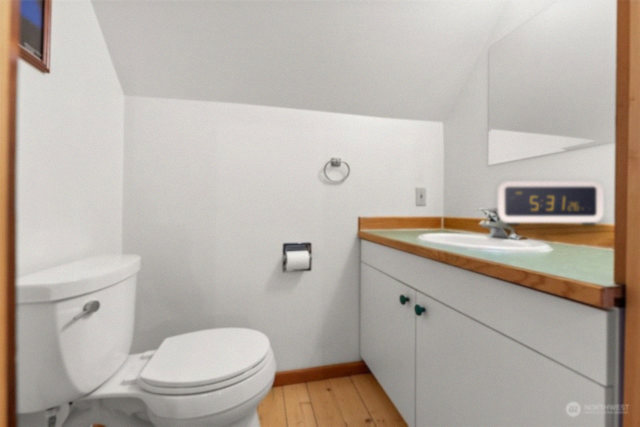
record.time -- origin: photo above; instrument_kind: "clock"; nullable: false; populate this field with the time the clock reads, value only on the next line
5:31
